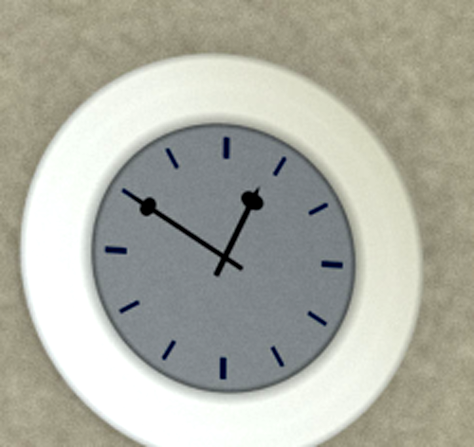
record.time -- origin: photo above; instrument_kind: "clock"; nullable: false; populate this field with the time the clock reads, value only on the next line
12:50
